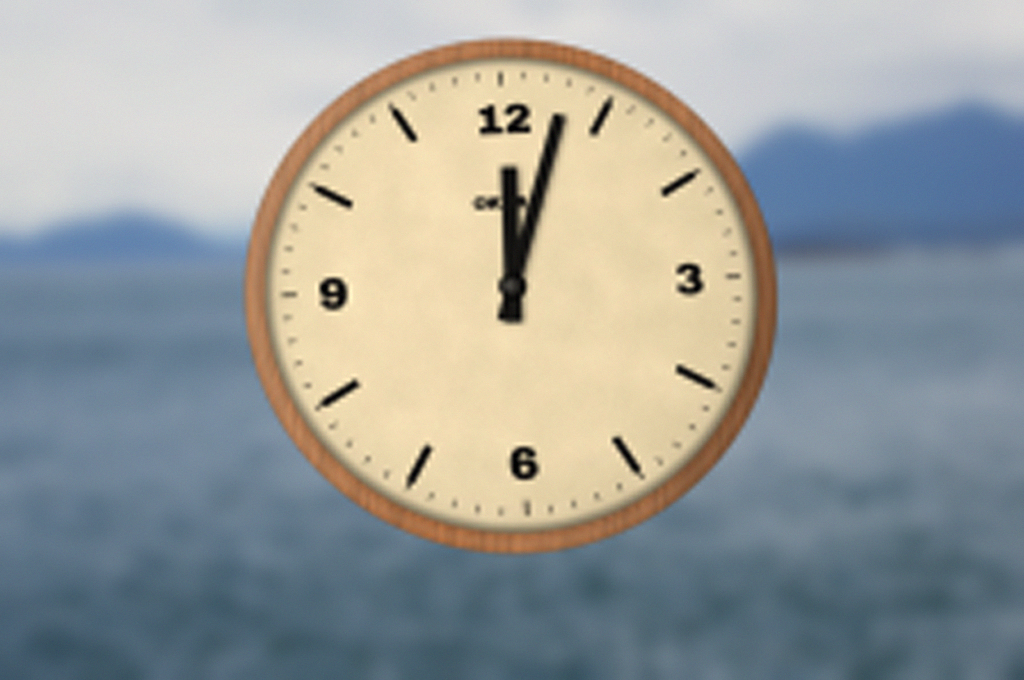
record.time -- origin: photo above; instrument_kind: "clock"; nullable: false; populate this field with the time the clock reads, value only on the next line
12:03
